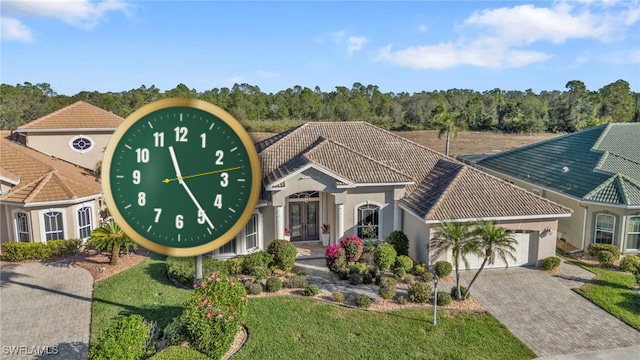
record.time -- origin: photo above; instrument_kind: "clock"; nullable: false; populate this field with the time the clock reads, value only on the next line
11:24:13
